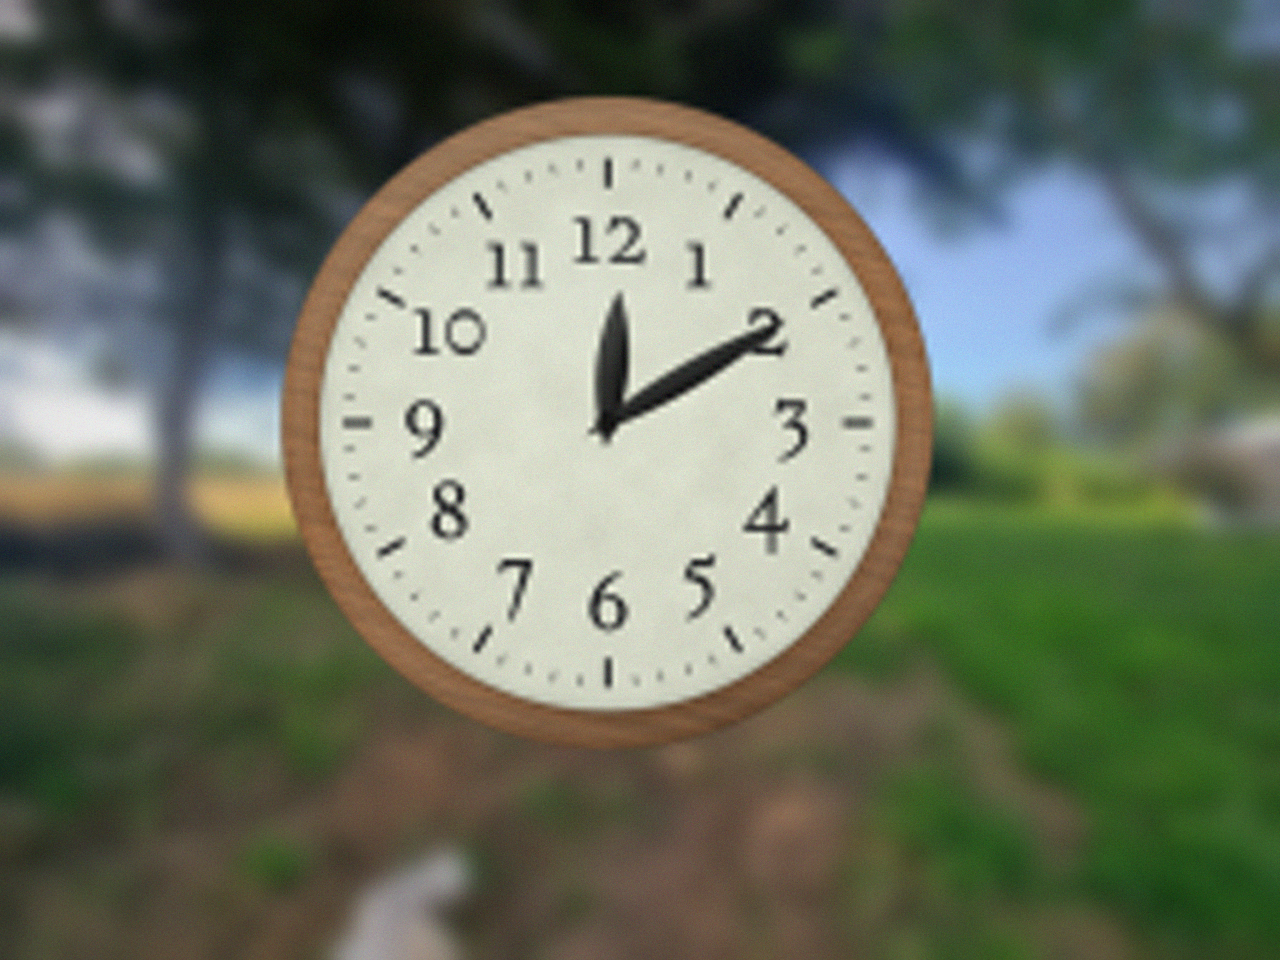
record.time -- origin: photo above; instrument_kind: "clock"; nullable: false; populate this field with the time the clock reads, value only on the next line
12:10
